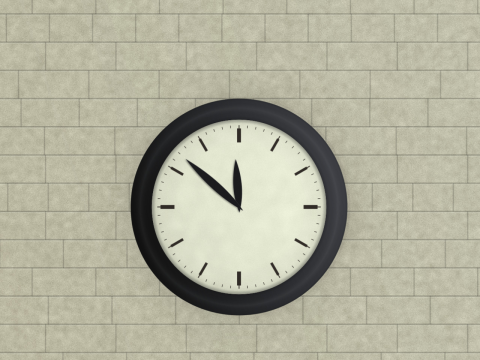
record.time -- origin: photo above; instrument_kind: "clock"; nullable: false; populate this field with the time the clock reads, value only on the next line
11:52
